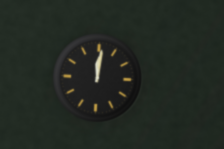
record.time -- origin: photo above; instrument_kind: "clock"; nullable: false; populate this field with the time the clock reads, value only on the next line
12:01
